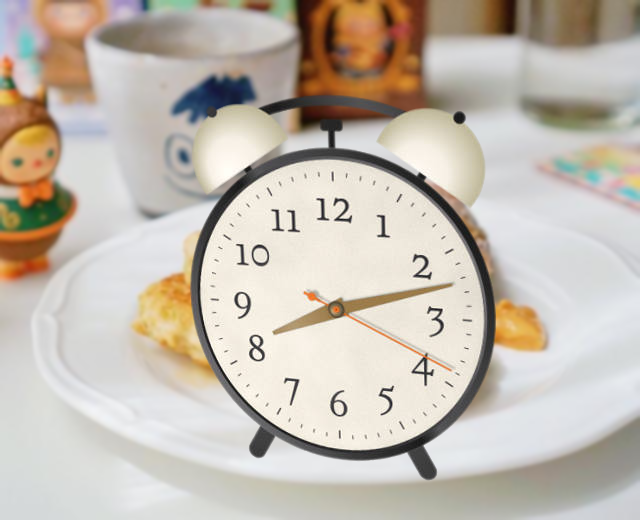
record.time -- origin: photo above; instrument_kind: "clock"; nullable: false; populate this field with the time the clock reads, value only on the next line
8:12:19
